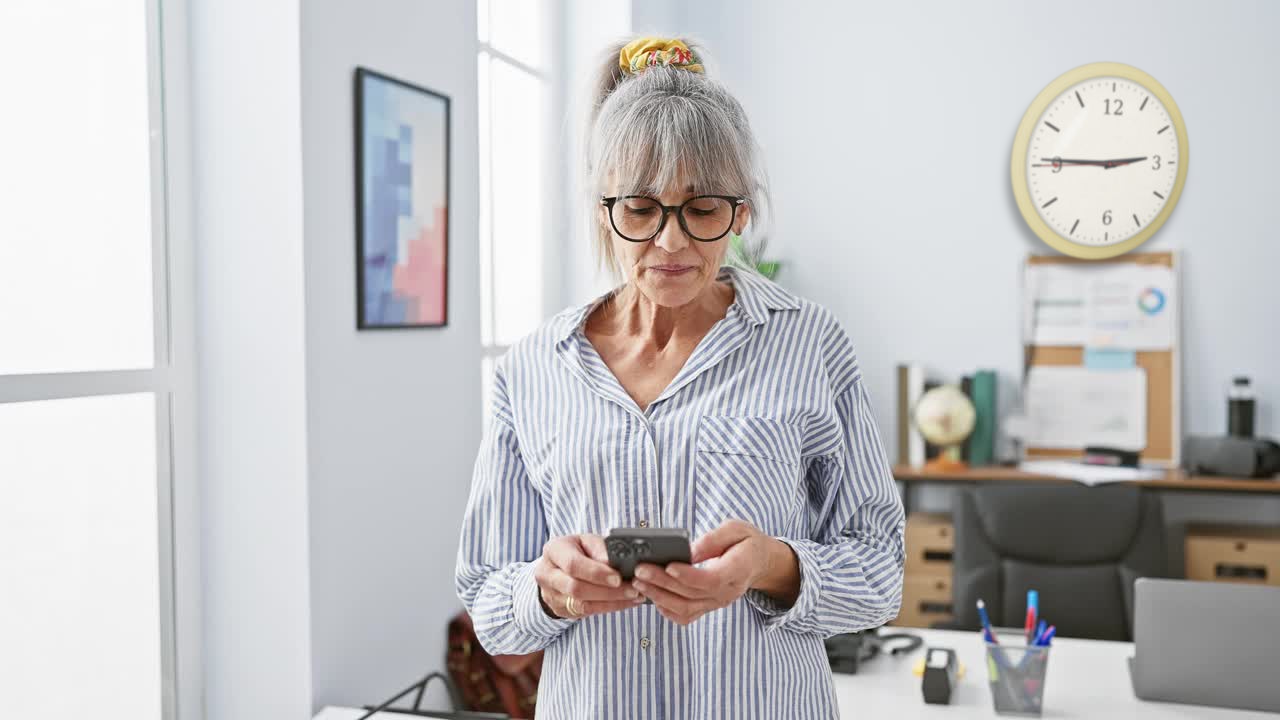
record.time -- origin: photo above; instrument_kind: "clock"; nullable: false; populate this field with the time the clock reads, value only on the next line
2:45:45
